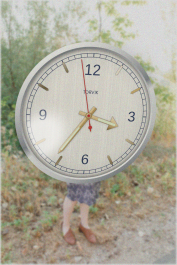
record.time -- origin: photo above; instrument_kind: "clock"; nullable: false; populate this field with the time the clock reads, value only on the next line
3:35:58
